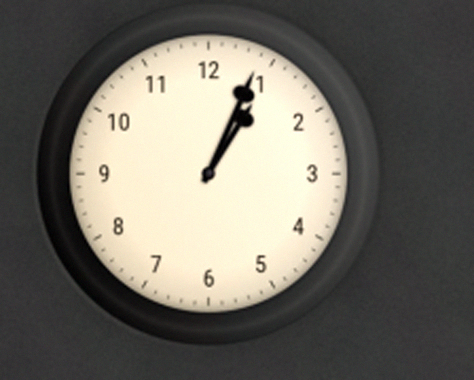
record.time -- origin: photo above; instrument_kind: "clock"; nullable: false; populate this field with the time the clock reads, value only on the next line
1:04
